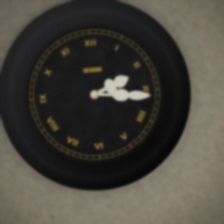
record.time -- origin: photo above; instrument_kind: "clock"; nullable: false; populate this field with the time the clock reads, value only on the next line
2:16
